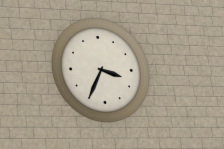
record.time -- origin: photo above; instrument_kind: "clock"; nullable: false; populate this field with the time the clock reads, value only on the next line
3:35
